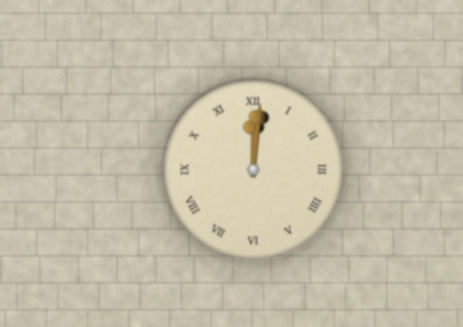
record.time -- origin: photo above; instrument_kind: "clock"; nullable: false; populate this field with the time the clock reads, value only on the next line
12:01
